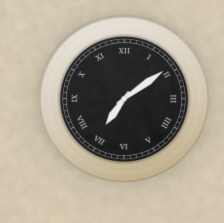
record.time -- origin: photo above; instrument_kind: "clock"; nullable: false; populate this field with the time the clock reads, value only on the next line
7:09
